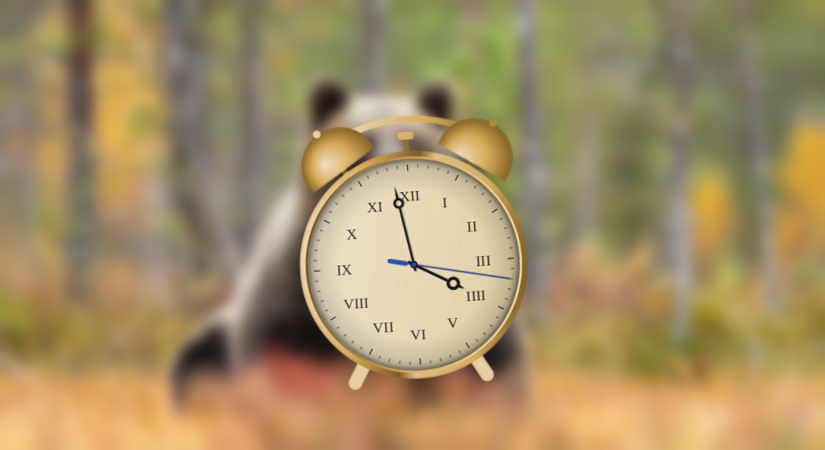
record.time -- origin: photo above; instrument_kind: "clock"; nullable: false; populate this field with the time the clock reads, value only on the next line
3:58:17
